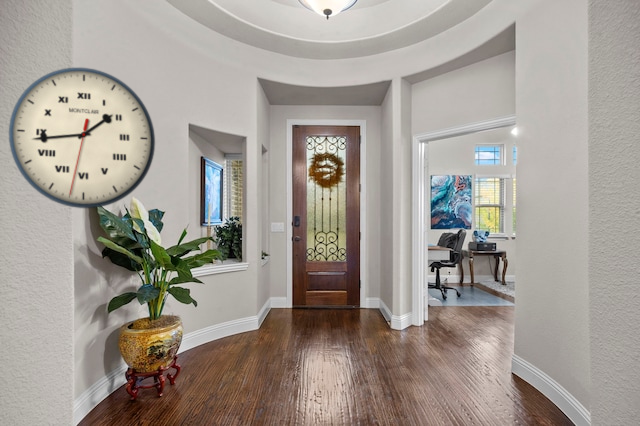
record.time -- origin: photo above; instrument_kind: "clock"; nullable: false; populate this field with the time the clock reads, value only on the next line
1:43:32
